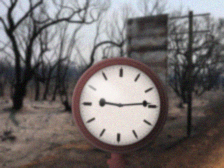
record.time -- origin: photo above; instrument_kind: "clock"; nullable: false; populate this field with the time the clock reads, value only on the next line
9:14
